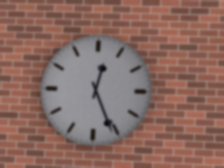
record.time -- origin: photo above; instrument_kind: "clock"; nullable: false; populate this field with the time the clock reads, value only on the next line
12:26
